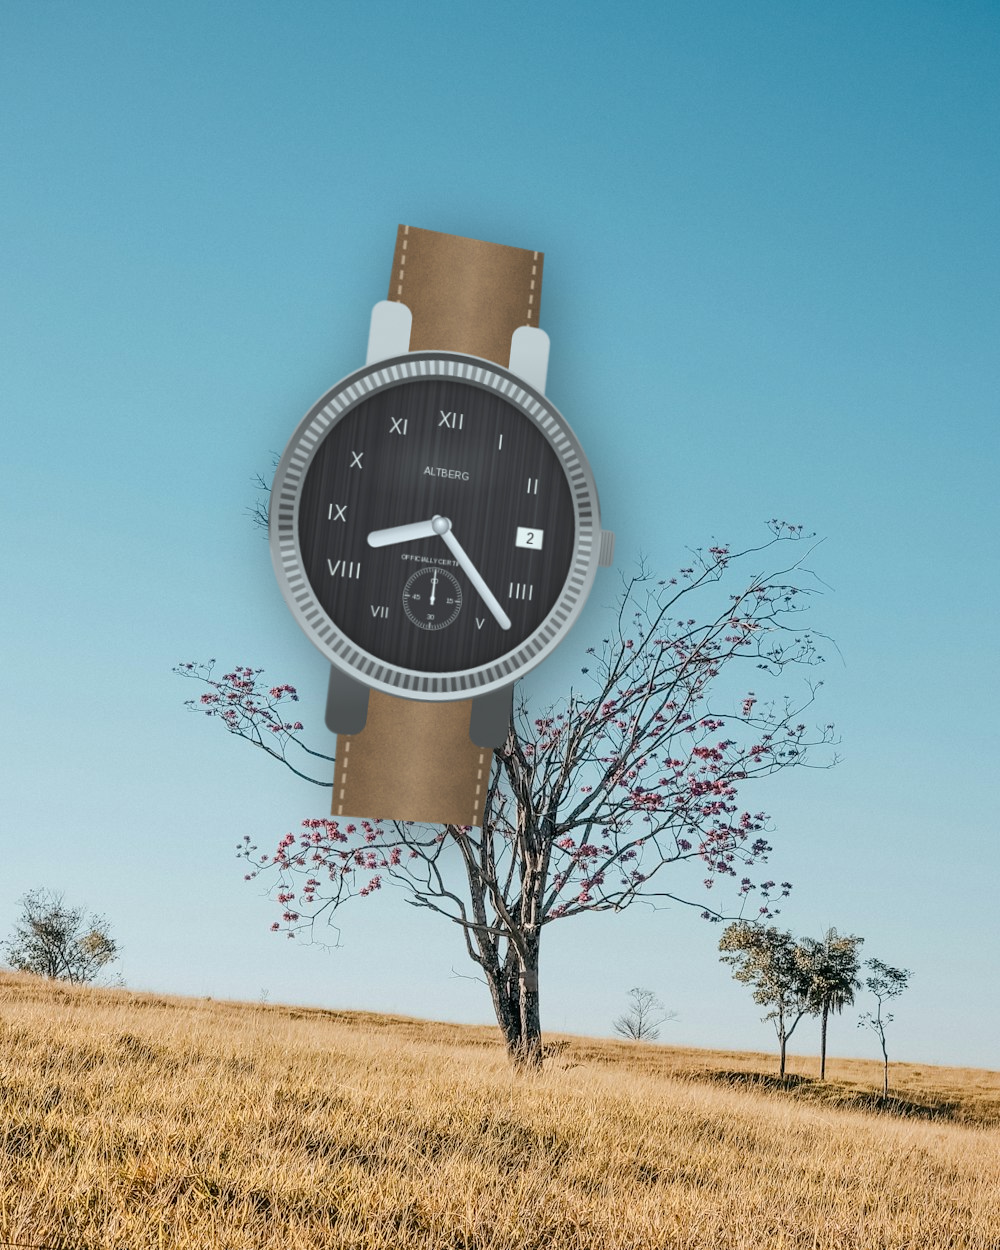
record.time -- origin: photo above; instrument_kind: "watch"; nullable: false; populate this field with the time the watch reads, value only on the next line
8:23
